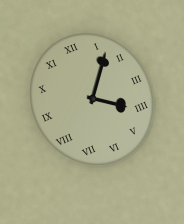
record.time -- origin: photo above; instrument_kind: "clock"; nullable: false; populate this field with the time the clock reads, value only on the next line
4:07
